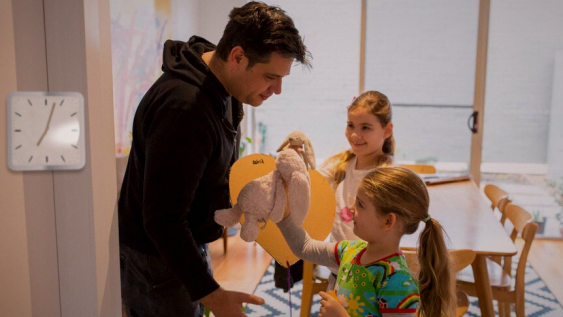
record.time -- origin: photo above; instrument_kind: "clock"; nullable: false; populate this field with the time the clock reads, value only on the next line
7:03
